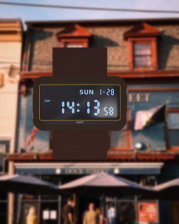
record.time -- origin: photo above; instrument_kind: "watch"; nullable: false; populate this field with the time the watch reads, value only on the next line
14:13:58
